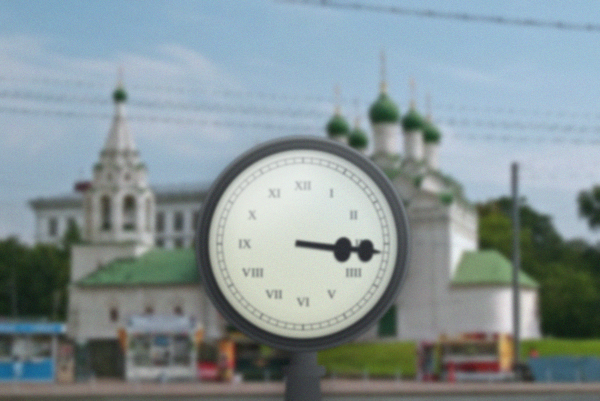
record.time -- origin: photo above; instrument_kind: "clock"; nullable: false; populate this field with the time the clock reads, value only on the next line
3:16
